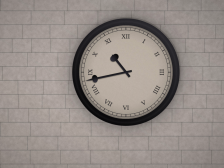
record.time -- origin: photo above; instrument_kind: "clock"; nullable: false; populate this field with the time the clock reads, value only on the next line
10:43
